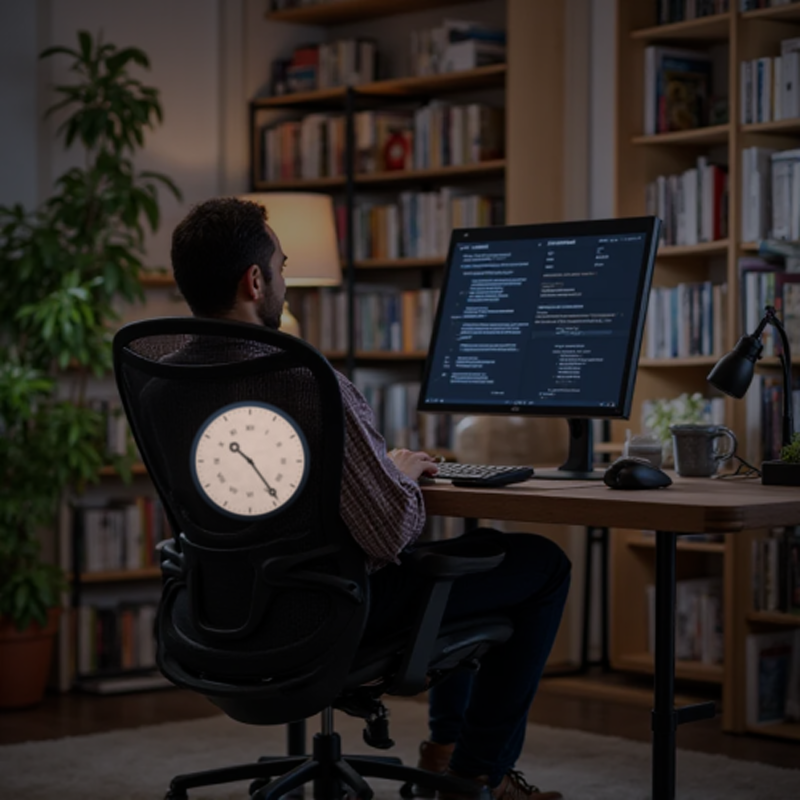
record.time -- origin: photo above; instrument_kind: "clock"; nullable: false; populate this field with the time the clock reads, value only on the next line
10:24
